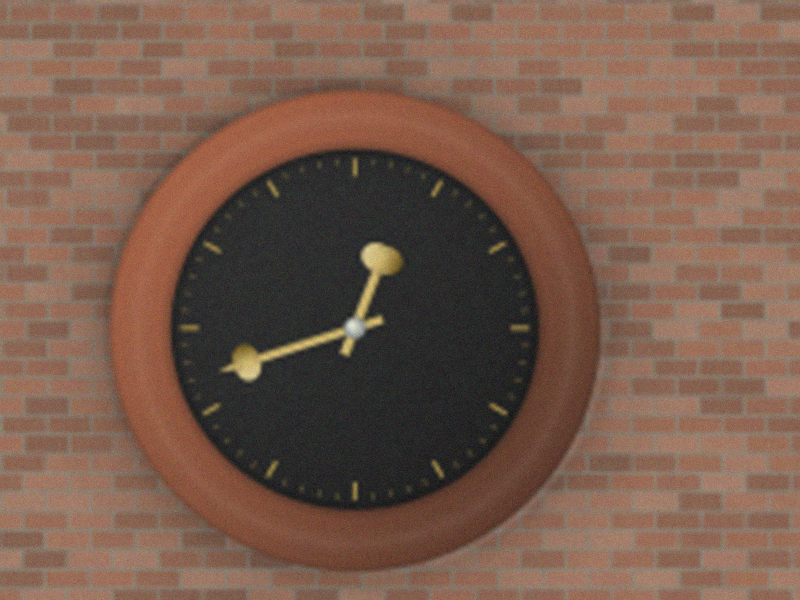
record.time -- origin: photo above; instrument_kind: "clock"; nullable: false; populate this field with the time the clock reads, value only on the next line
12:42
